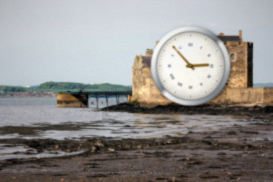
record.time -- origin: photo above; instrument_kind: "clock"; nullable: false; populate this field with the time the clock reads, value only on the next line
2:53
